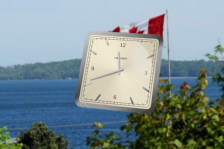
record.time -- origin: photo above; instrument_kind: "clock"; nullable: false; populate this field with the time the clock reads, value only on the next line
11:41
